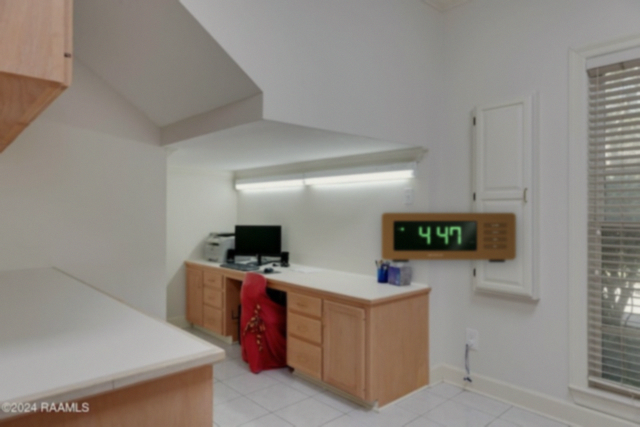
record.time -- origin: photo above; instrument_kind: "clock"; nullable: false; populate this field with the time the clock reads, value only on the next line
4:47
